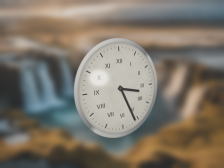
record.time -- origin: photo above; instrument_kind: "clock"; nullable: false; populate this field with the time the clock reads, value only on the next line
3:26
